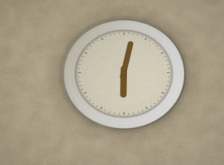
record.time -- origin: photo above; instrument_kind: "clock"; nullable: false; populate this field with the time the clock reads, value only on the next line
6:02
